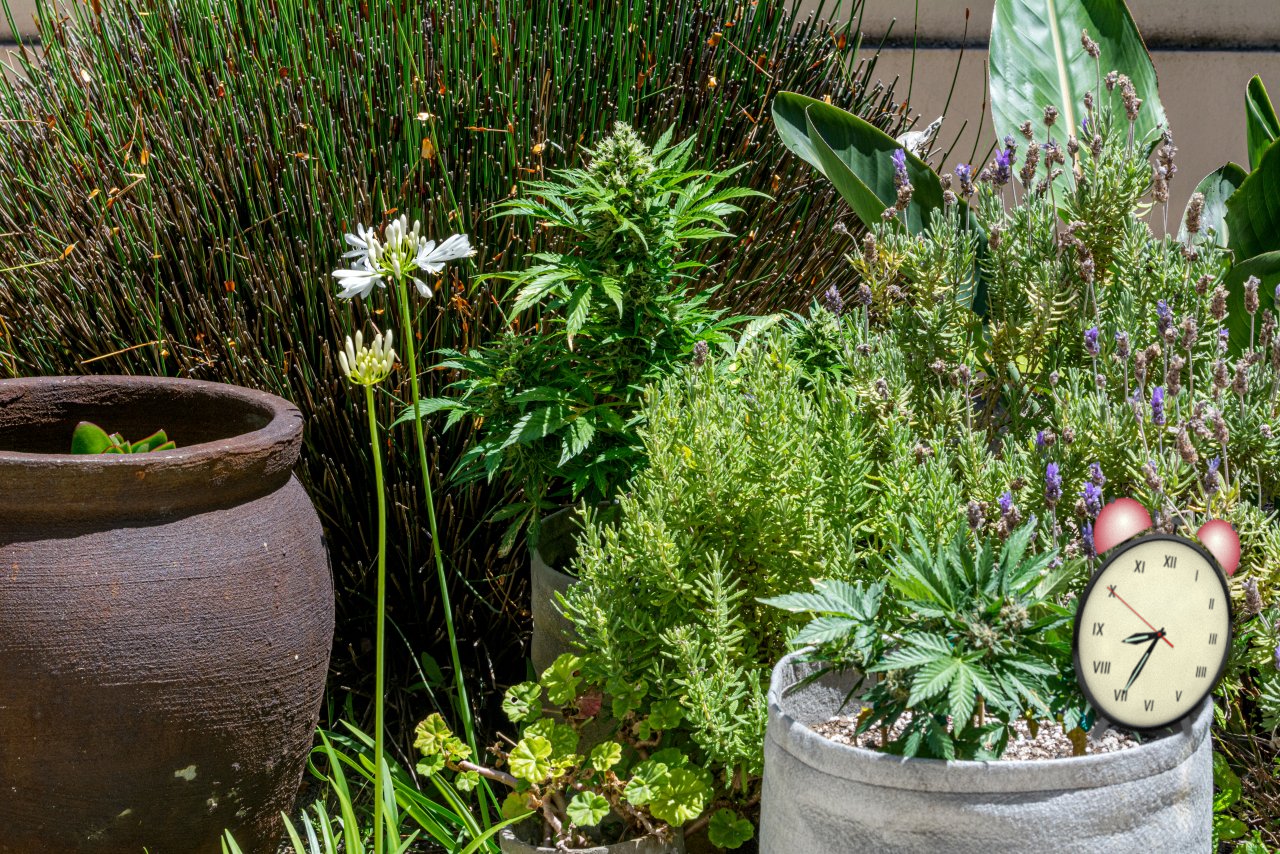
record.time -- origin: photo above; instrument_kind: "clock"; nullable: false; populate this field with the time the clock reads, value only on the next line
8:34:50
